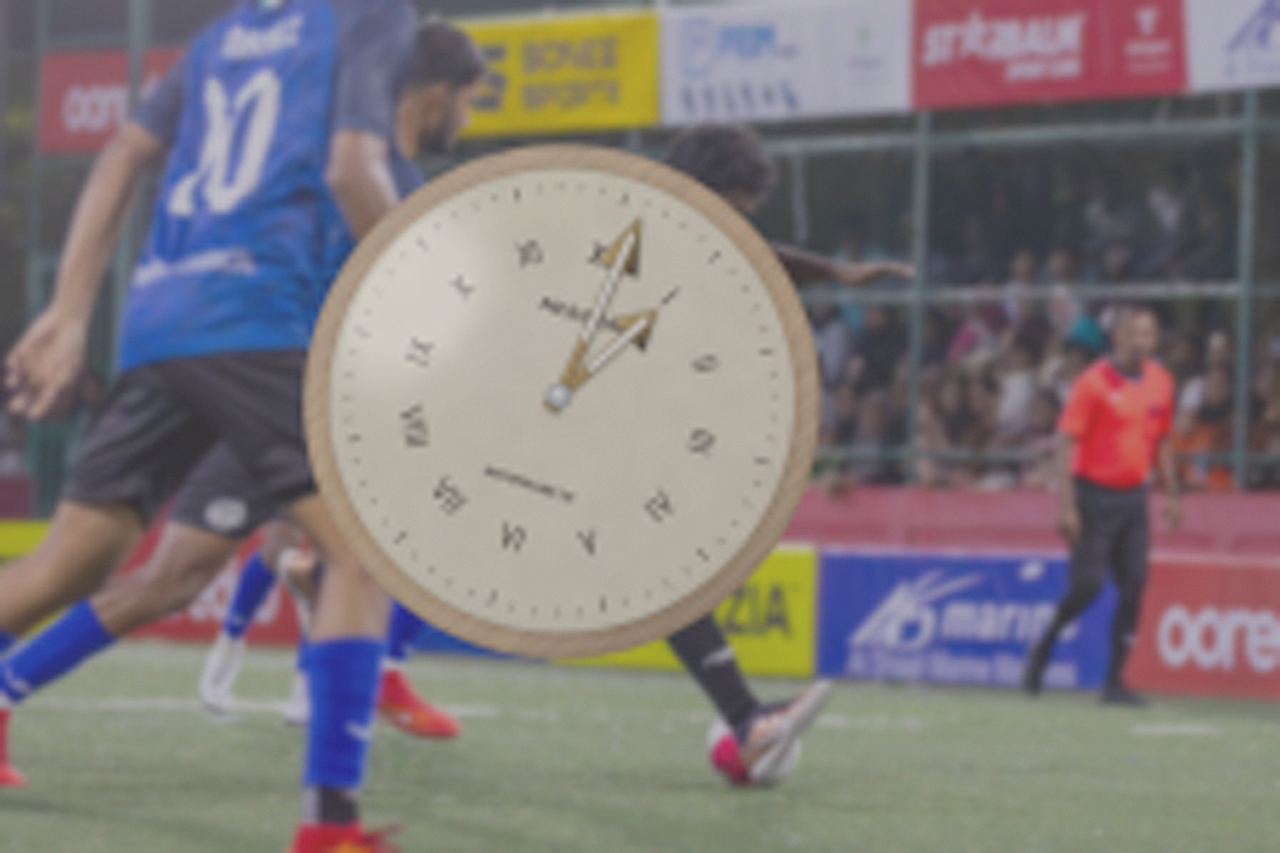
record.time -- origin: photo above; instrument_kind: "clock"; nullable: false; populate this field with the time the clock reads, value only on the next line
1:01
